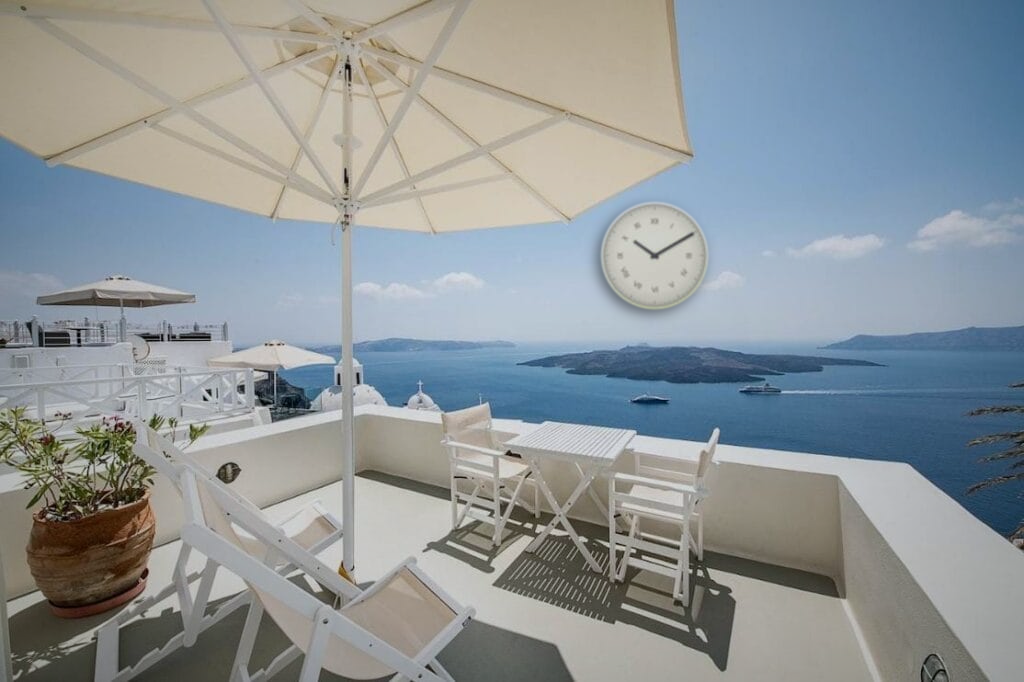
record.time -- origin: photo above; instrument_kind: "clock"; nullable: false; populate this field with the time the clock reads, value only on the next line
10:10
